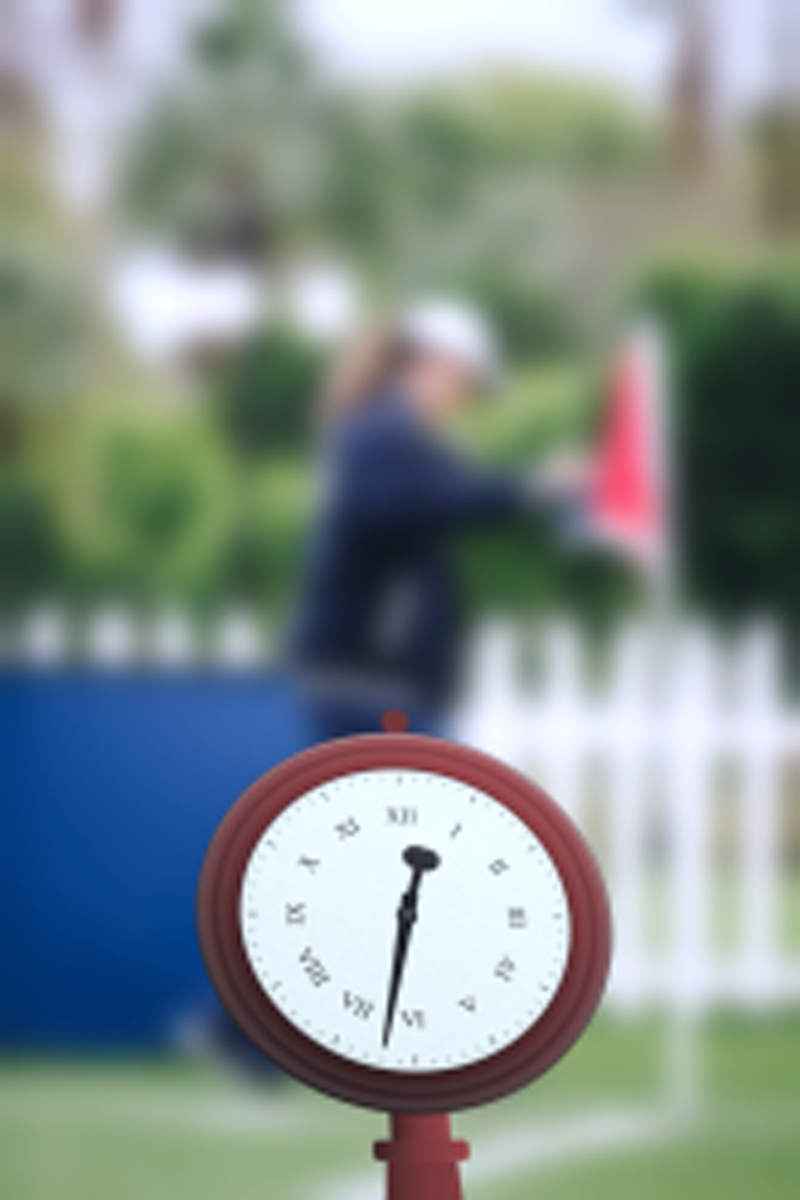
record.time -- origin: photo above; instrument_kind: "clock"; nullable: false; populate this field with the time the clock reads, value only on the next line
12:32
